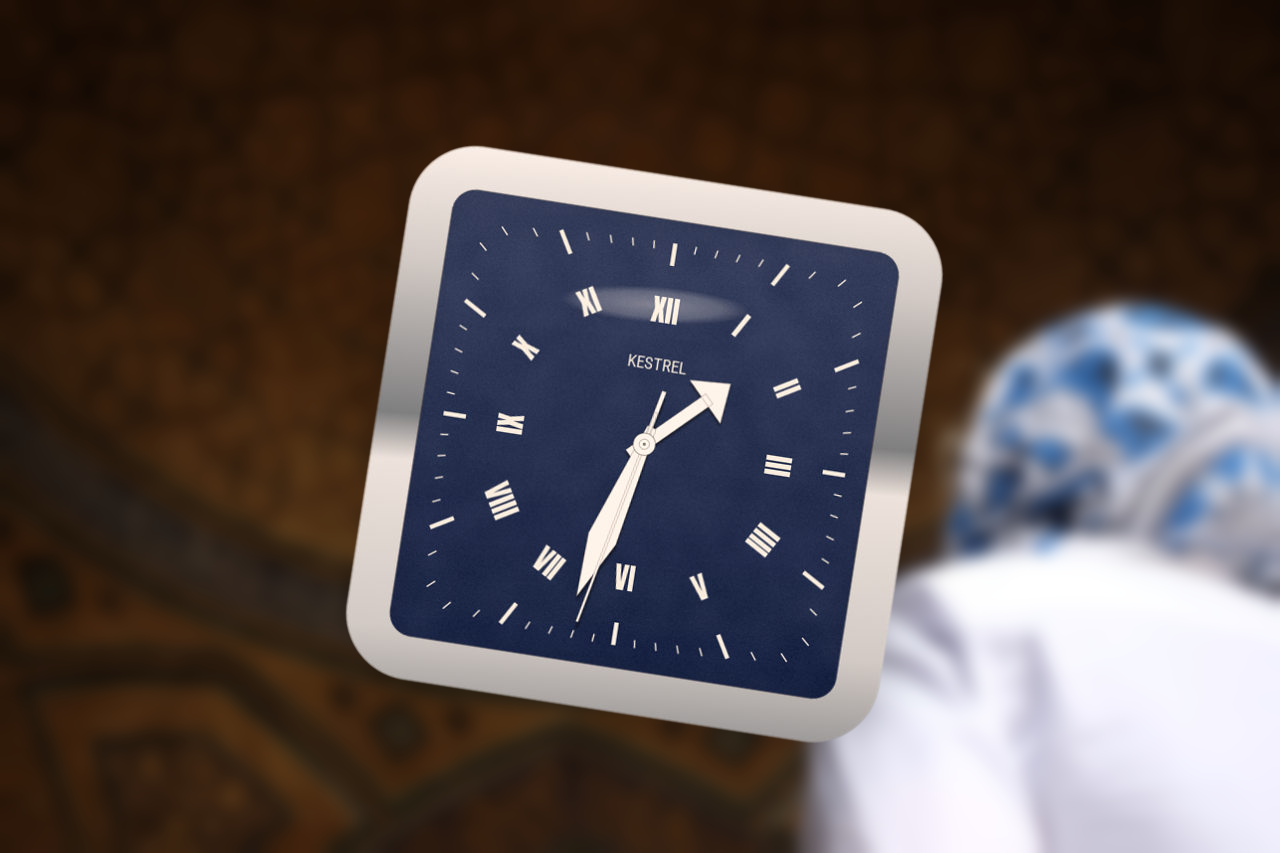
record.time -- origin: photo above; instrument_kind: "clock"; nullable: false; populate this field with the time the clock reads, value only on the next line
1:32:32
